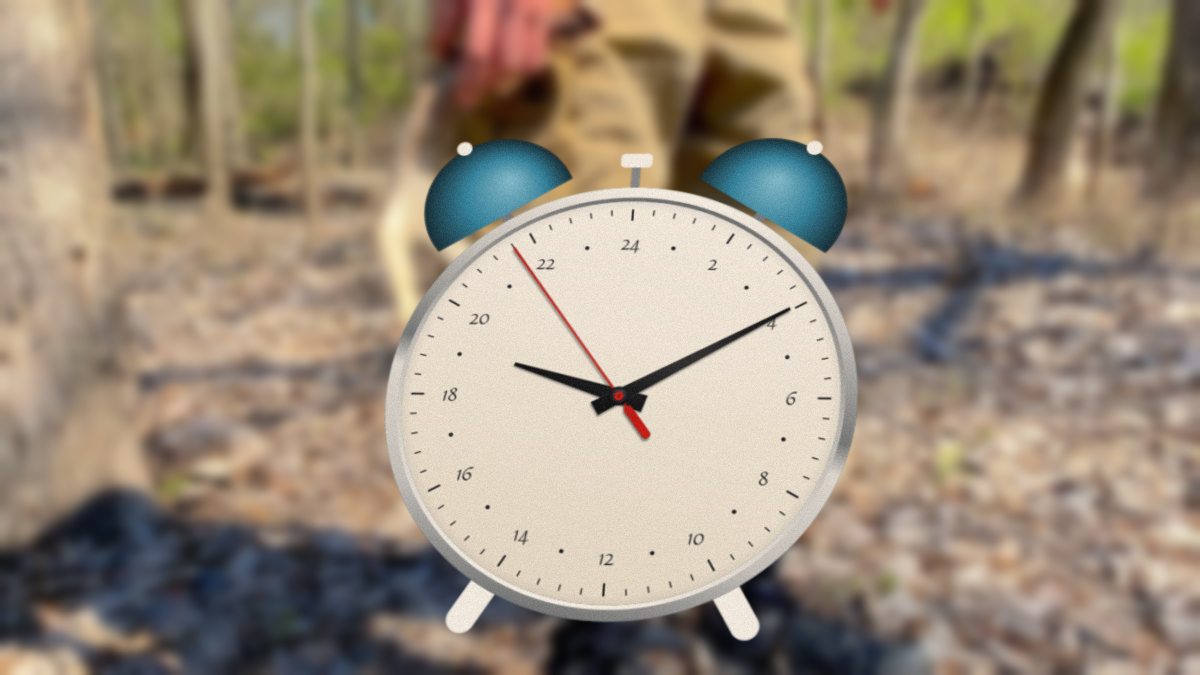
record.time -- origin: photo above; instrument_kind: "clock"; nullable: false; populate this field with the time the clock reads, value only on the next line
19:09:54
